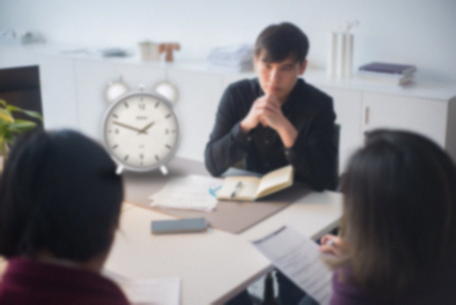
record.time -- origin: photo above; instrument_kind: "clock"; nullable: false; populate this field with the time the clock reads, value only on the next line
1:48
